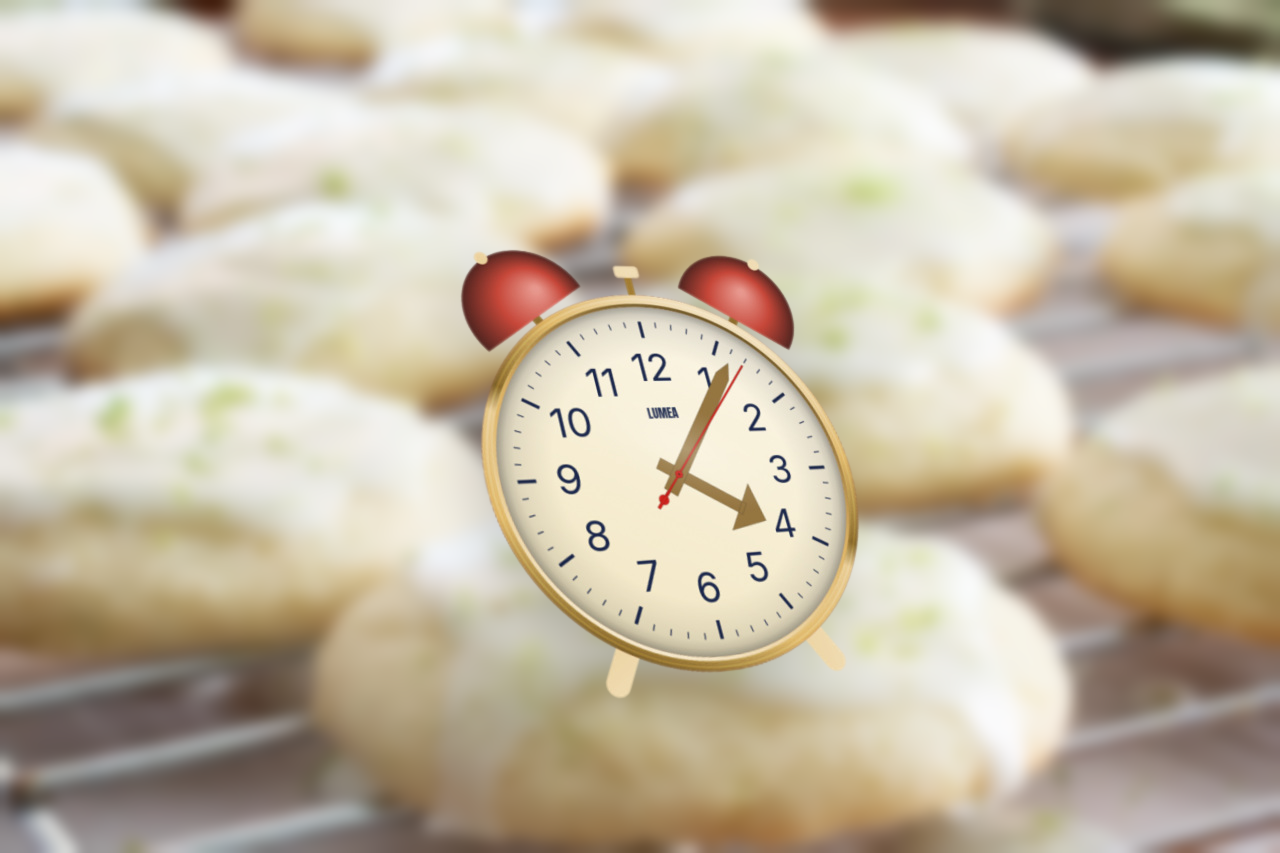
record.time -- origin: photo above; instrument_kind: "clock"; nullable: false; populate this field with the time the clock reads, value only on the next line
4:06:07
